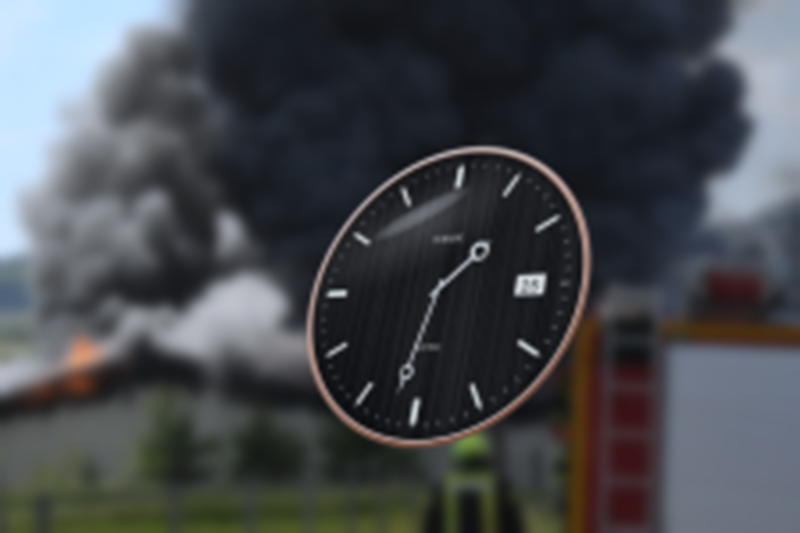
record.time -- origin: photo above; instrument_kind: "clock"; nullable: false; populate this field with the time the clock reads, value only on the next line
1:32
